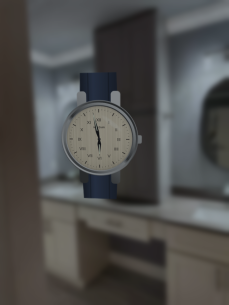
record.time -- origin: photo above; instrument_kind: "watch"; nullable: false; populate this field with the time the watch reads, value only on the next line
5:58
